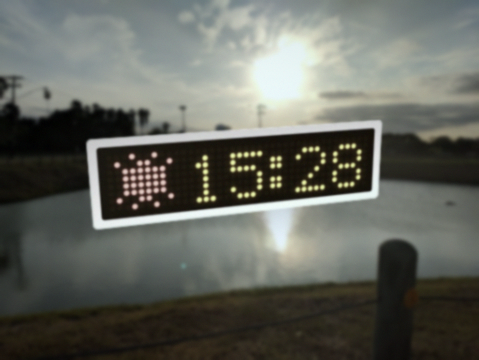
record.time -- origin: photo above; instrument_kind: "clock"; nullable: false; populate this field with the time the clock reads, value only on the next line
15:28
